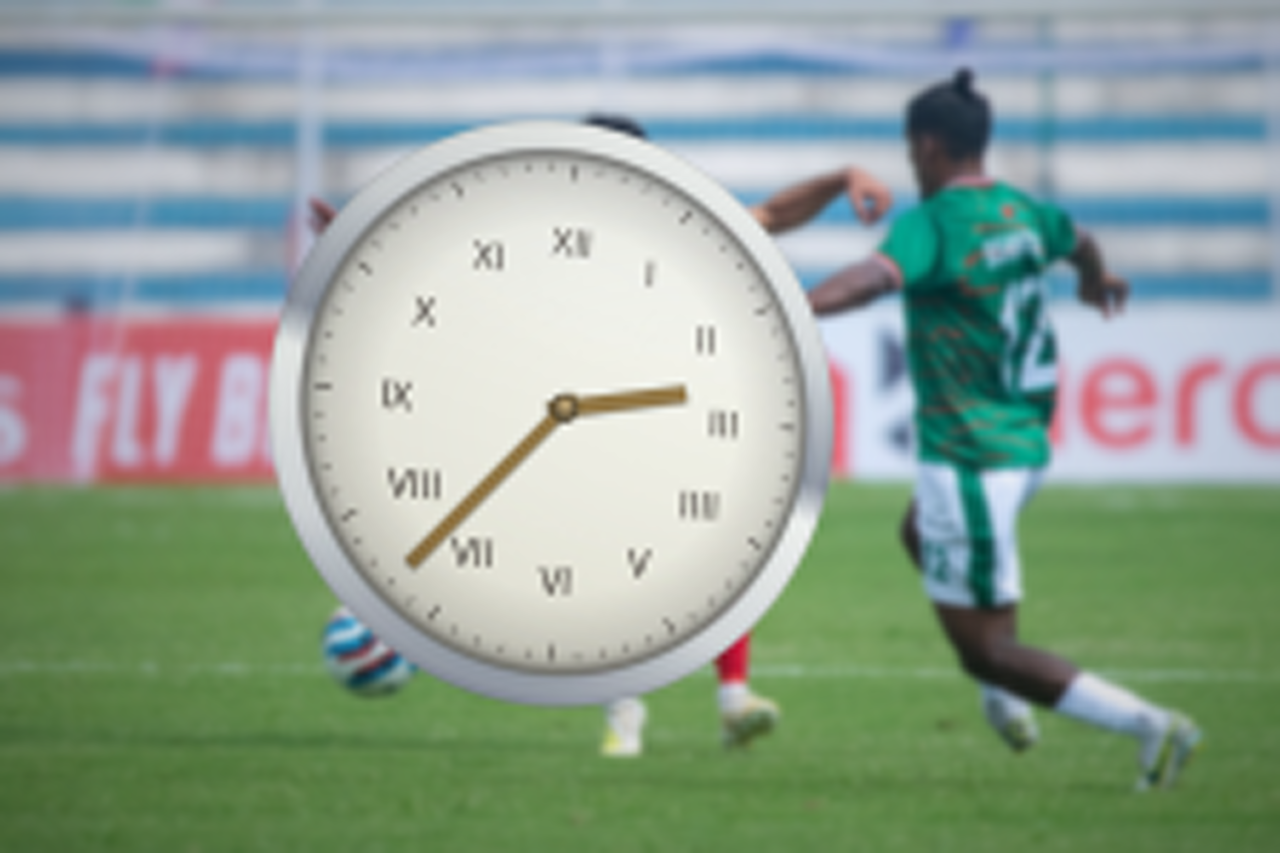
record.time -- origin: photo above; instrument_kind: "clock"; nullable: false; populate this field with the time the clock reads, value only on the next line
2:37
